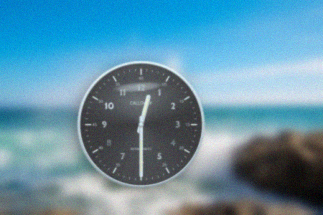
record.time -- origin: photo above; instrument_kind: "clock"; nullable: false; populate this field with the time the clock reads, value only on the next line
12:30
